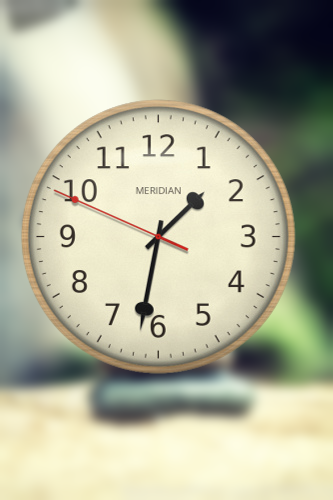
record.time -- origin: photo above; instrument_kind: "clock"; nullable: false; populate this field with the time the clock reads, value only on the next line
1:31:49
